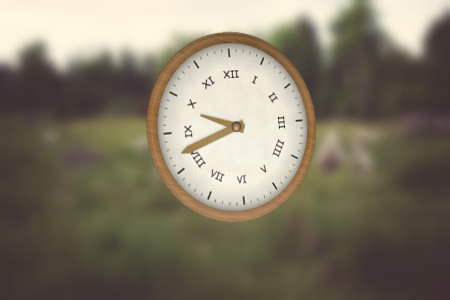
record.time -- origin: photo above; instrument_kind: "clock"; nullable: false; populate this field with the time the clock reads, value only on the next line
9:42
